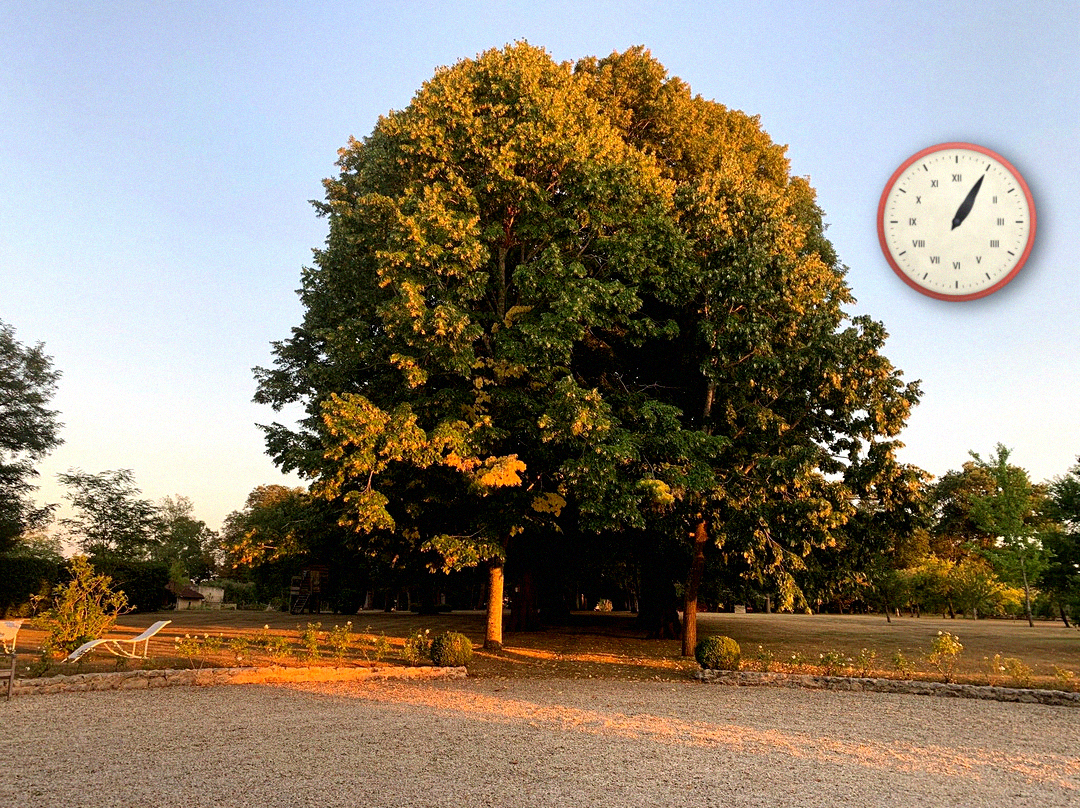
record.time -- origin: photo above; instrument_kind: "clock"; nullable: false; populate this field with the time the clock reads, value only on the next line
1:05
